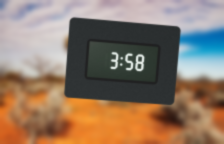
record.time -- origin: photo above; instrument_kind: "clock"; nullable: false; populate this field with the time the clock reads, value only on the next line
3:58
